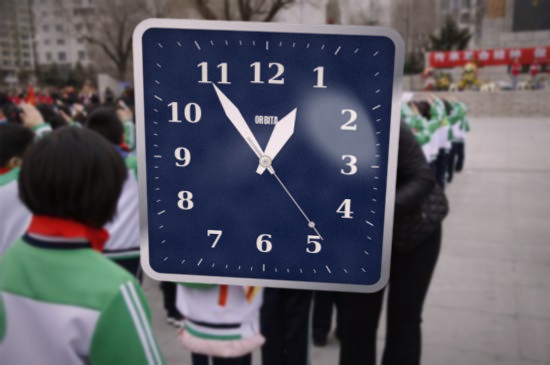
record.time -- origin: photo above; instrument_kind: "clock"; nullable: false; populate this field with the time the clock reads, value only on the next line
12:54:24
